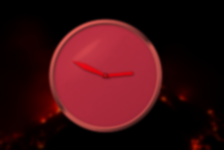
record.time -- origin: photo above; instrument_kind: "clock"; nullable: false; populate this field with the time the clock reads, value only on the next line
2:49
